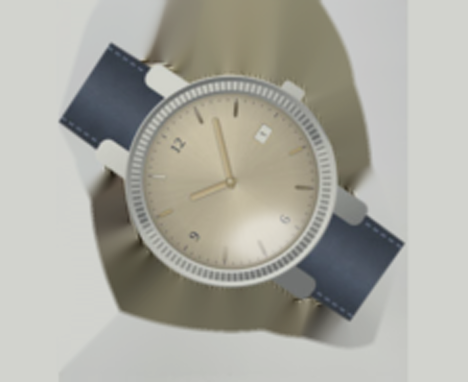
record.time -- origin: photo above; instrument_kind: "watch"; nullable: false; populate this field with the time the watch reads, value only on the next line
10:07
